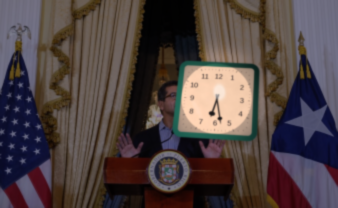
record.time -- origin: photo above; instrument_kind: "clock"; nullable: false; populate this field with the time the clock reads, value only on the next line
6:28
